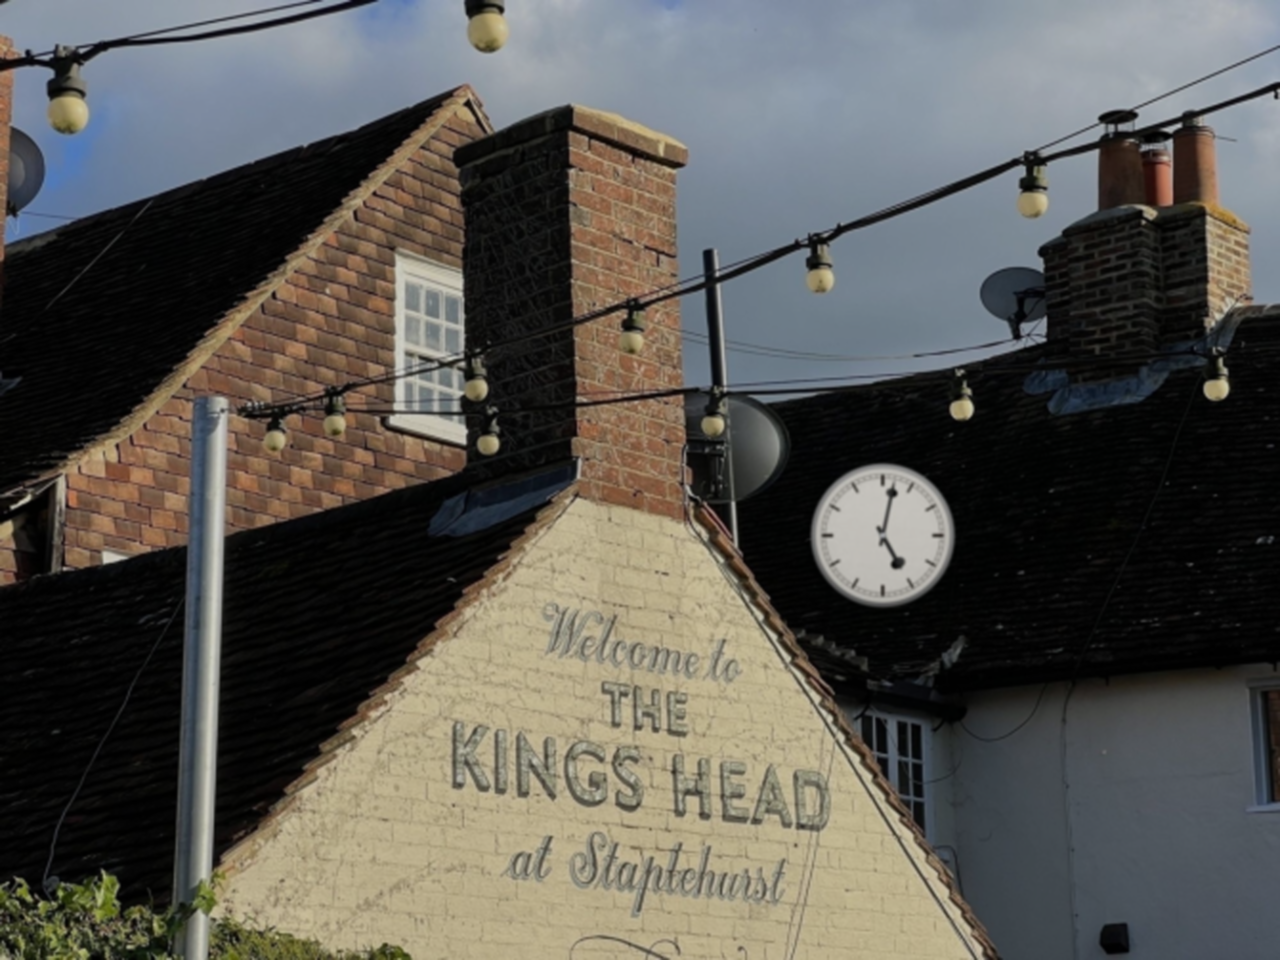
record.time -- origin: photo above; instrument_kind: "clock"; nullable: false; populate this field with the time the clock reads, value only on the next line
5:02
